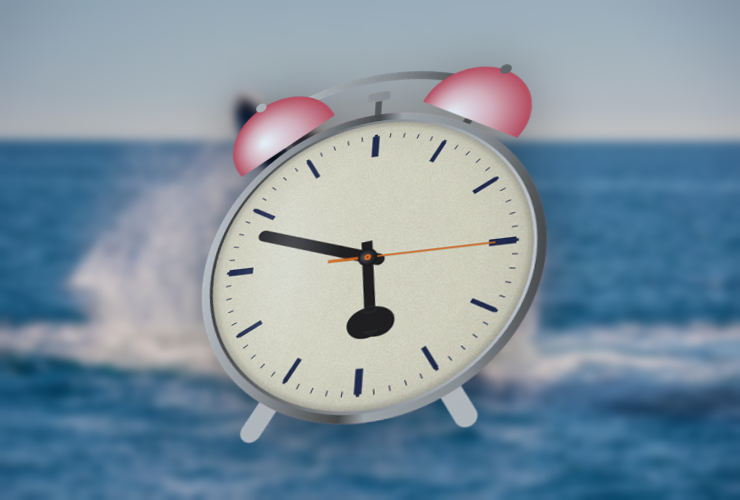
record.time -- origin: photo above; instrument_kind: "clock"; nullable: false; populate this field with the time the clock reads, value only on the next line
5:48:15
